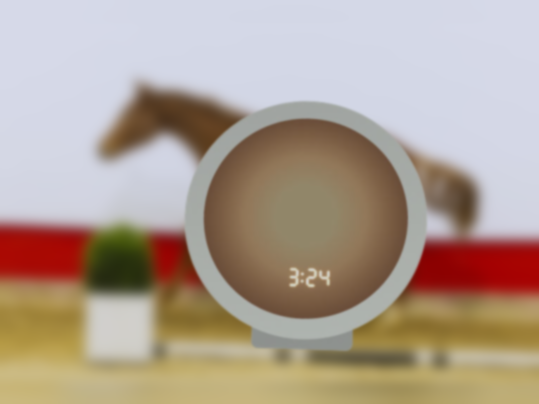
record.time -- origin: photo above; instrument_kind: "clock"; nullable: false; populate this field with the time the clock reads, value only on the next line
3:24
